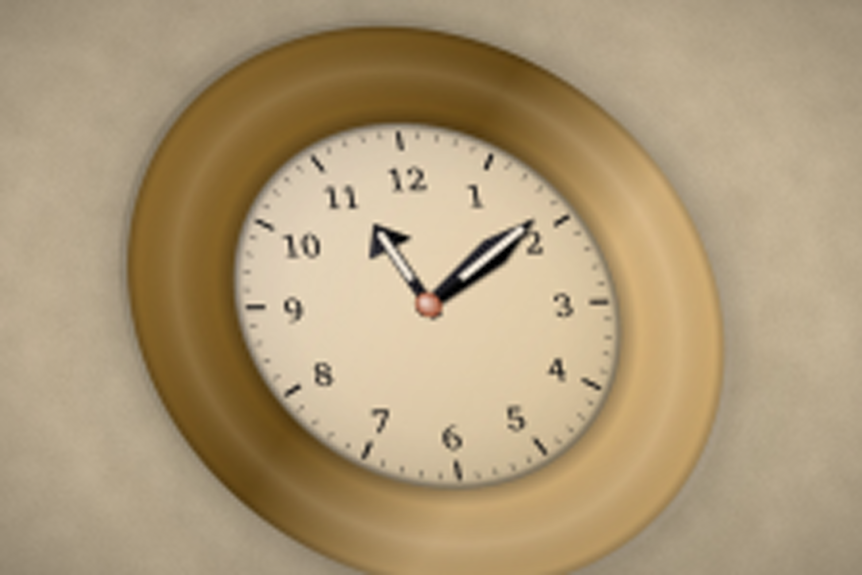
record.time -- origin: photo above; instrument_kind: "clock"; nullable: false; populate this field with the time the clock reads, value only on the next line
11:09
